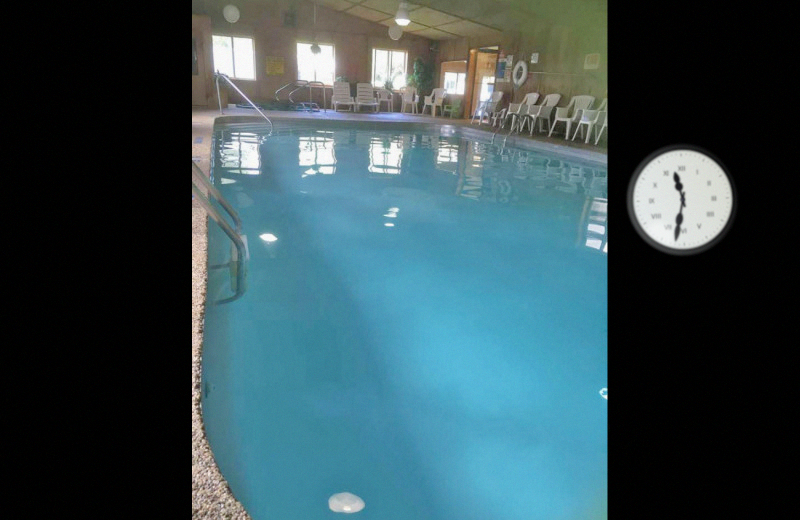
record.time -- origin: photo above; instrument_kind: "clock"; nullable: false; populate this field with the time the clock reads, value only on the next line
11:32
